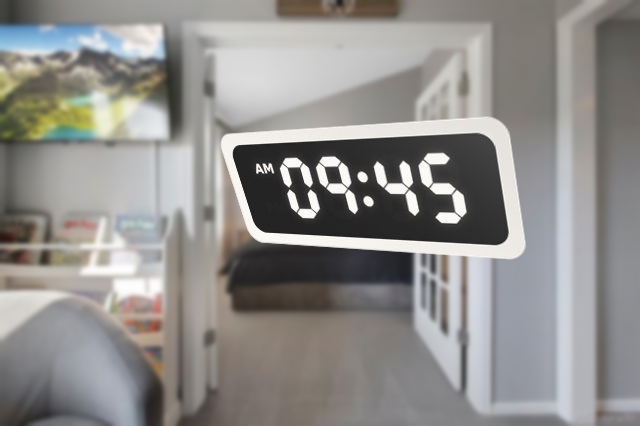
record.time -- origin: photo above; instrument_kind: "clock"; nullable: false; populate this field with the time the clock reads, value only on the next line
9:45
